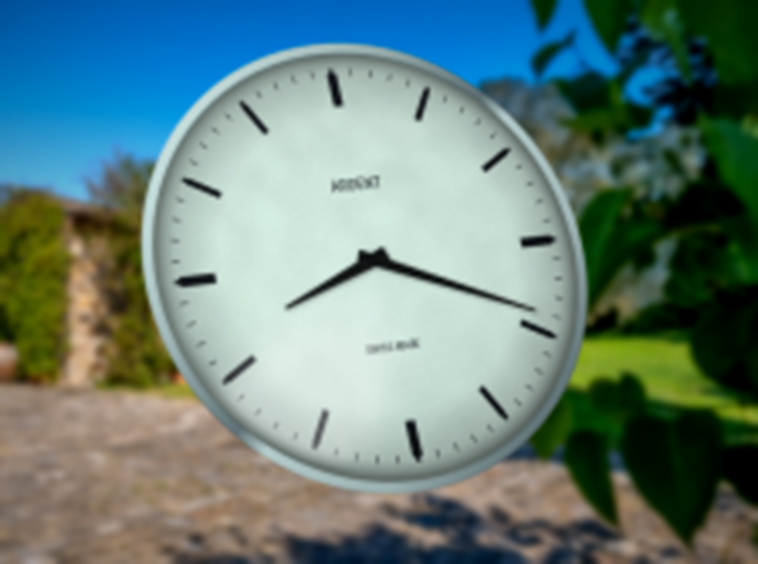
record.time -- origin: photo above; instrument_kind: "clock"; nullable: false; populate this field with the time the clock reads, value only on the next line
8:19
